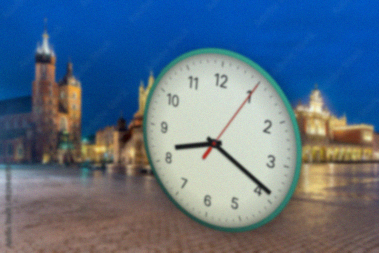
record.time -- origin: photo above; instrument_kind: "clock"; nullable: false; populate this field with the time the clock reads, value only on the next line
8:19:05
